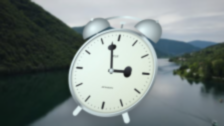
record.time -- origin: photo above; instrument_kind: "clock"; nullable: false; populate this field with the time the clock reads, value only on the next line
2:58
